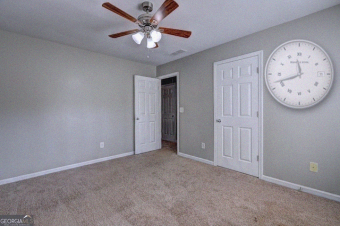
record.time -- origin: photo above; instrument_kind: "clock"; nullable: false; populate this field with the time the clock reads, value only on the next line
11:42
